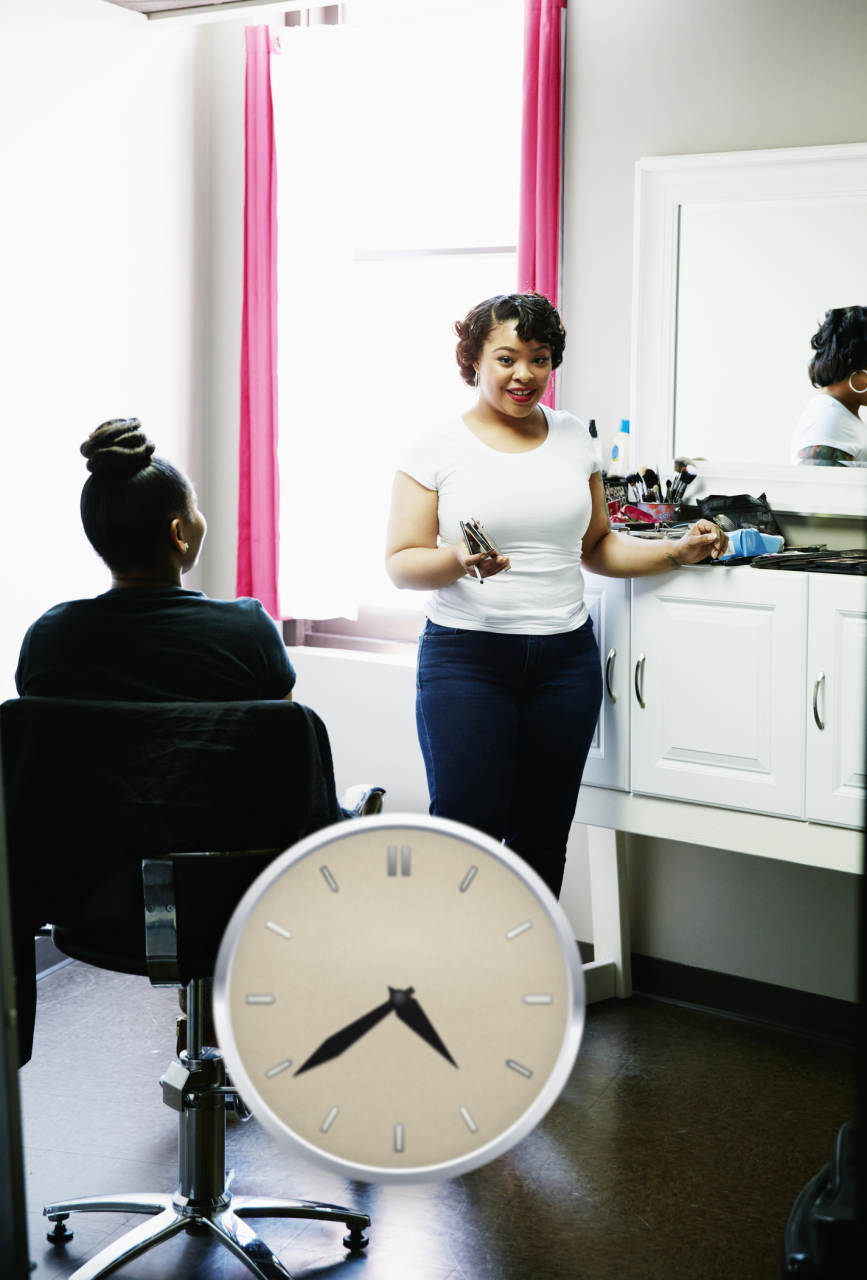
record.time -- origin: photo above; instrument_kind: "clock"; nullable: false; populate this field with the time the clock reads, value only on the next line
4:39
